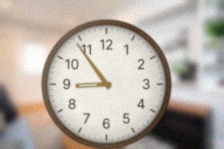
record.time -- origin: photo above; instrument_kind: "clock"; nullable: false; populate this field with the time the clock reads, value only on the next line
8:54
